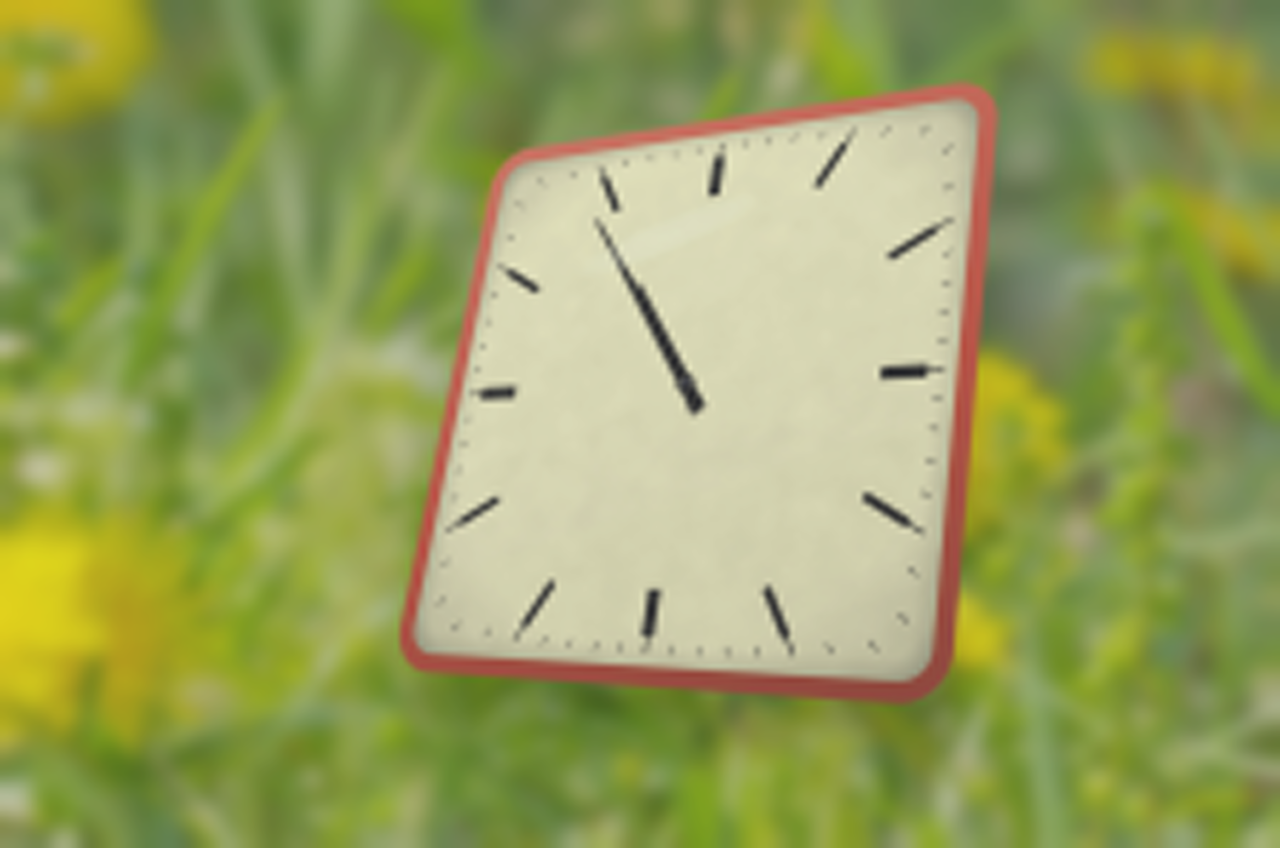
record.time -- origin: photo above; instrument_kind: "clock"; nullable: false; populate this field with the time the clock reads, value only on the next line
10:54
